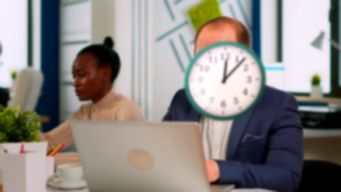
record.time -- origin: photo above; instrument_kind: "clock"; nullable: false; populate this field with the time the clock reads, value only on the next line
12:07
